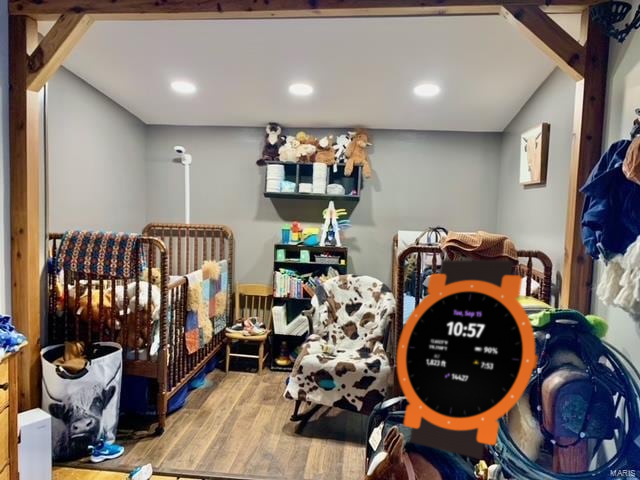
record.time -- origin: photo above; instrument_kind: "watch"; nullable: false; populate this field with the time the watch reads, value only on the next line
10:57
